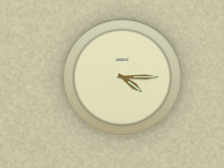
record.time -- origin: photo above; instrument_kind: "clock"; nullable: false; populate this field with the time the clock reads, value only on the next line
4:15
